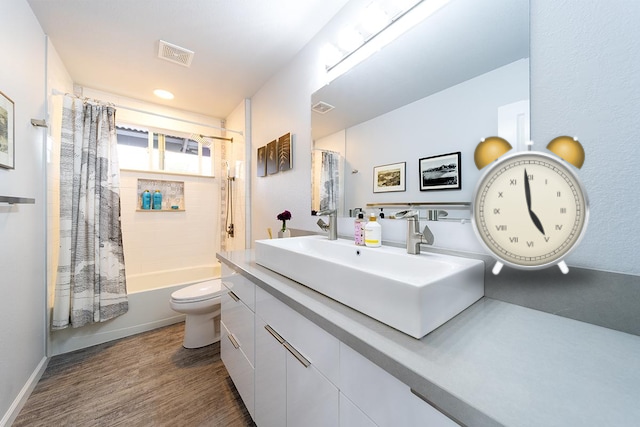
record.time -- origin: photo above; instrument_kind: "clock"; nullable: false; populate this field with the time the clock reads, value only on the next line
4:59
